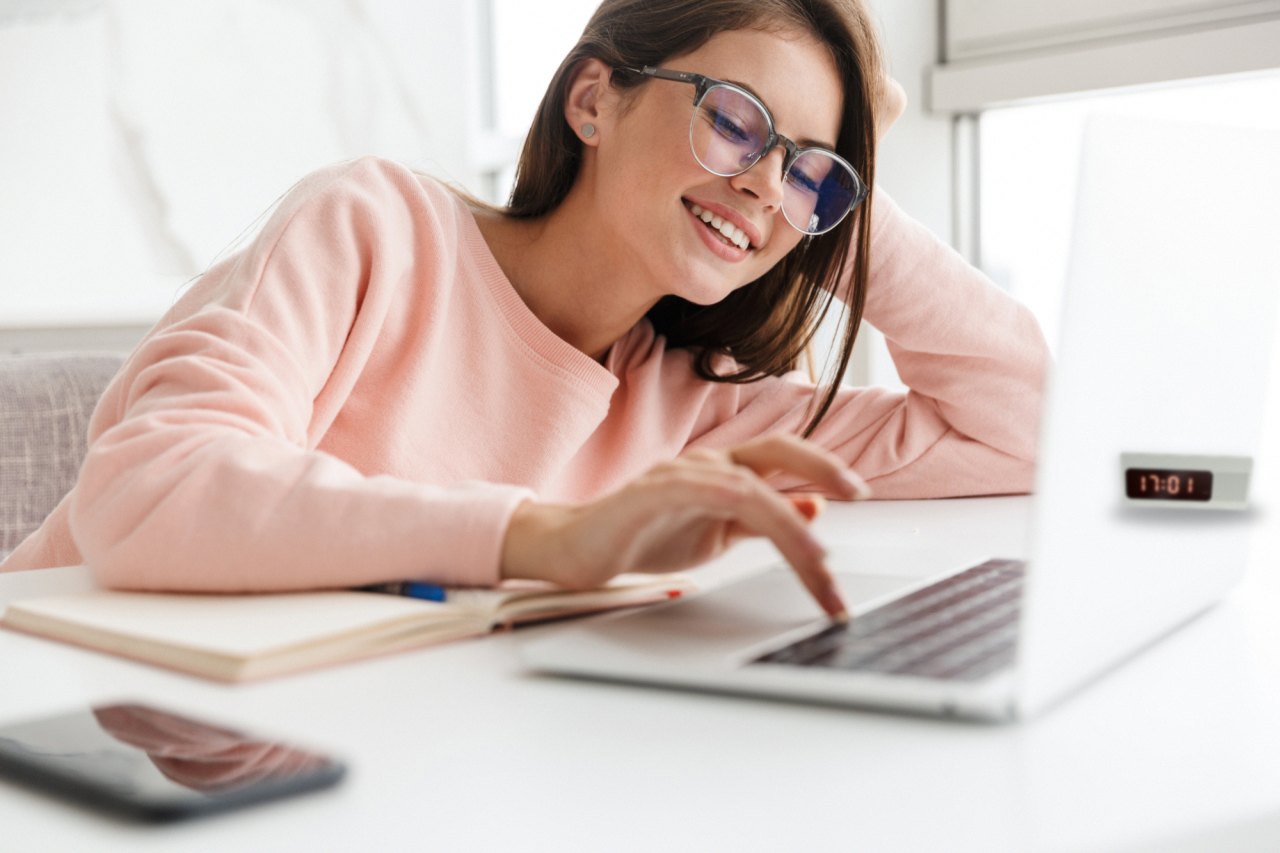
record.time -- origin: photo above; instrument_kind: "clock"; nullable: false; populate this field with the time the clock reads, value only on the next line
17:01
